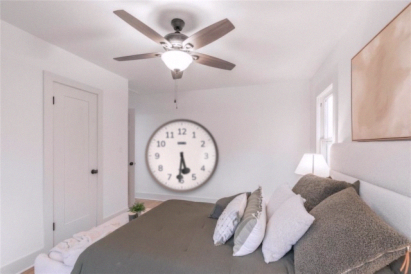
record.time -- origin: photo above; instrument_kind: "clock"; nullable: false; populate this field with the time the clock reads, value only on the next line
5:31
